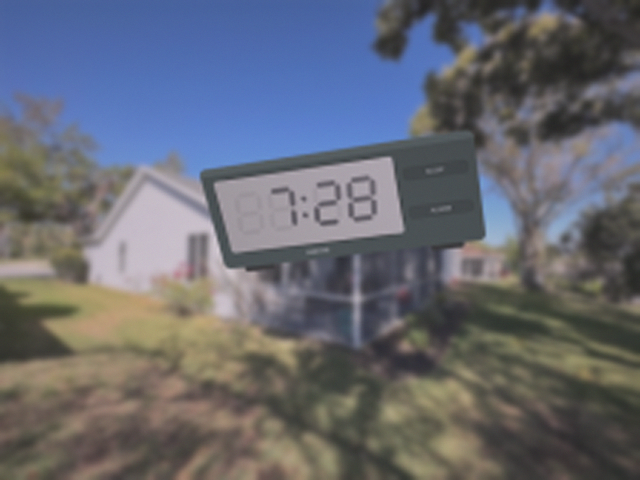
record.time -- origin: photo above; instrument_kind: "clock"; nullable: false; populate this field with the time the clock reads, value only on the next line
7:28
